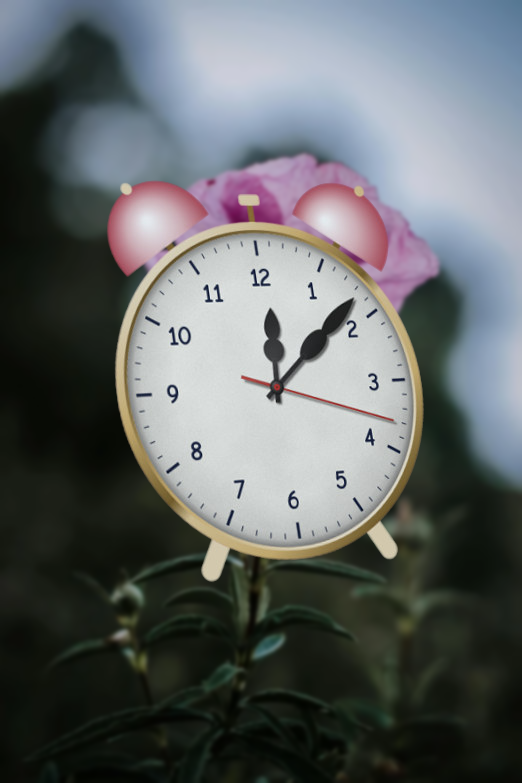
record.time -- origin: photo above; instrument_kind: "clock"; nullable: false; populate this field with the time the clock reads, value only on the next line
12:08:18
